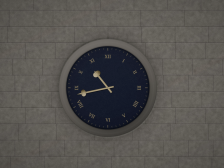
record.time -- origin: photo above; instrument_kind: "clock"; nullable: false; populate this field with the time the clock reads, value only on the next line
10:43
